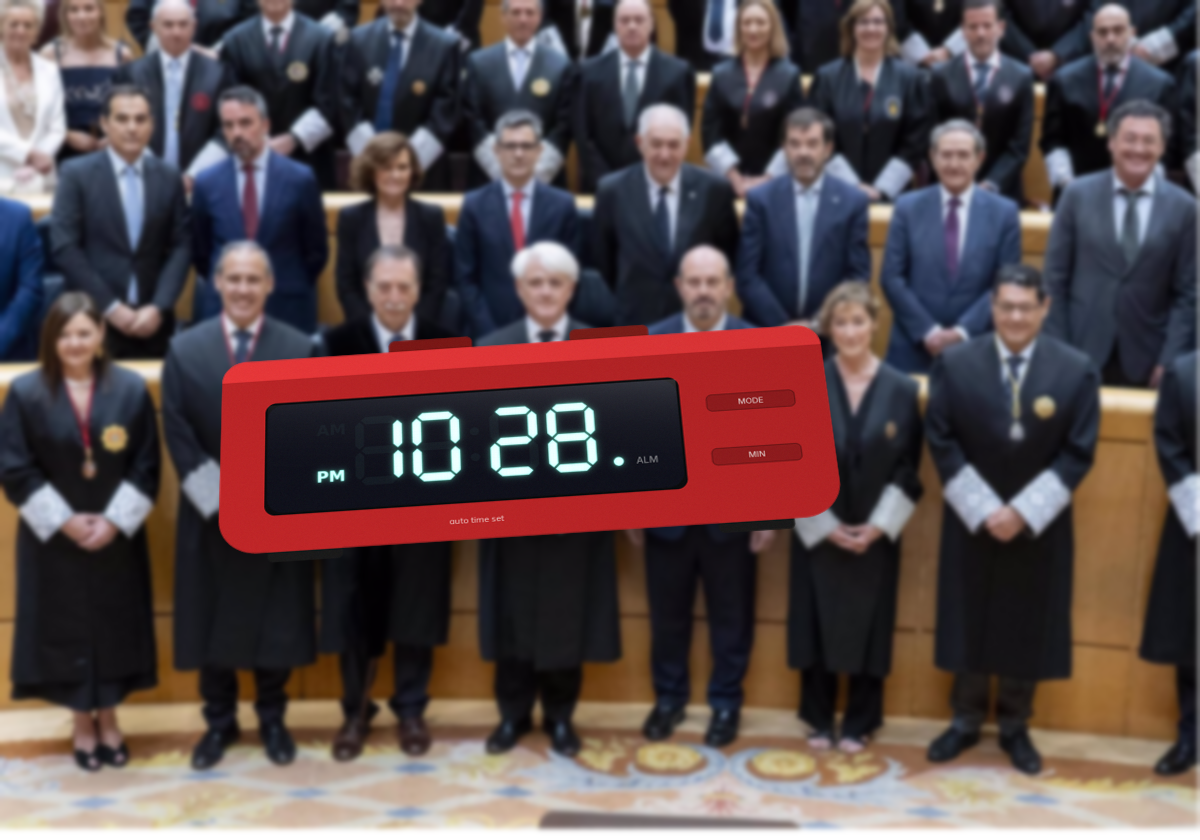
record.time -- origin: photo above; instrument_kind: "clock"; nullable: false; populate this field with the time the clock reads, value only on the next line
10:28
